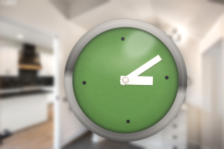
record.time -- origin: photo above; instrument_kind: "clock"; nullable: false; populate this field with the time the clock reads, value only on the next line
3:10
